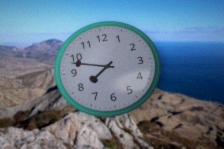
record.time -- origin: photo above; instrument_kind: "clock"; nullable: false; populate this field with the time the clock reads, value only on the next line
7:48
